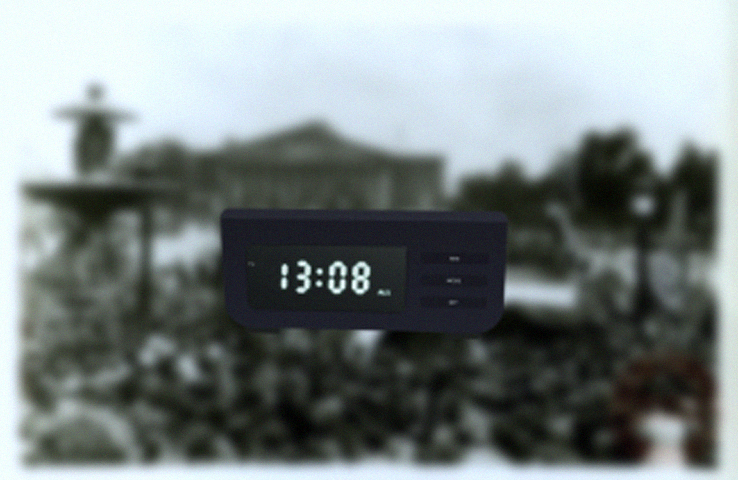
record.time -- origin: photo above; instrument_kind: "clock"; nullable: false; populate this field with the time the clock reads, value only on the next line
13:08
